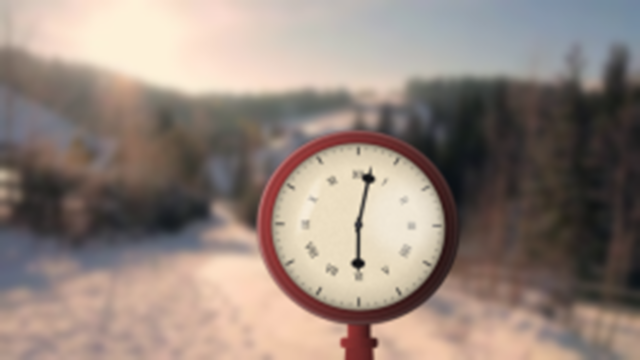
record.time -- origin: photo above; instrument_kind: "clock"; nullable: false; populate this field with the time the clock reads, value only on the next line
6:02
